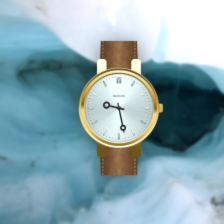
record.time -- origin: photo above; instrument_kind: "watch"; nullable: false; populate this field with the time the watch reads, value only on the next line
9:28
